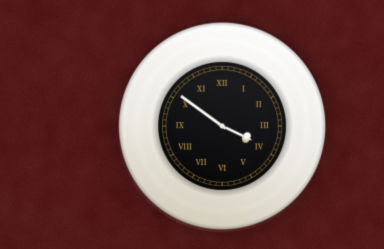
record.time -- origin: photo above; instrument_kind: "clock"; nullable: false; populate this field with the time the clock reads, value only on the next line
3:51
